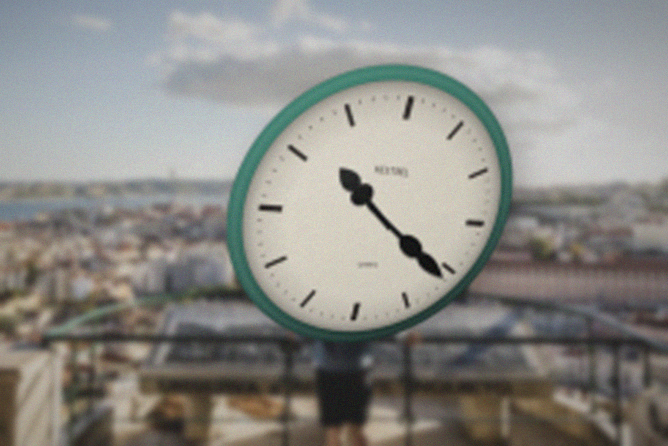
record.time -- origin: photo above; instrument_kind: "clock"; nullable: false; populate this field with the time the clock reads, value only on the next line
10:21
